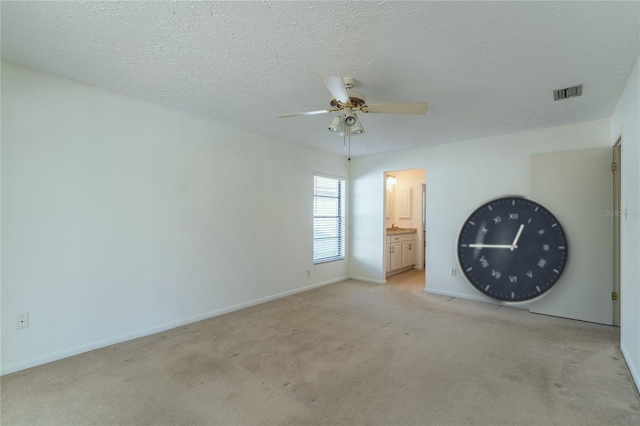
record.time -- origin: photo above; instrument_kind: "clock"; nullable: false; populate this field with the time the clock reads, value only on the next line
12:45
